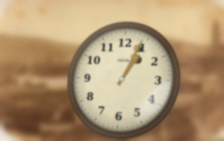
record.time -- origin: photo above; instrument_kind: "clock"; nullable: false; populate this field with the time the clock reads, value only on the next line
1:04
